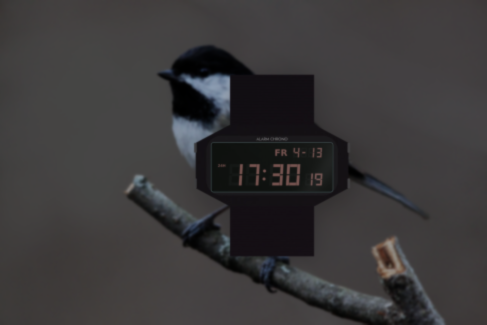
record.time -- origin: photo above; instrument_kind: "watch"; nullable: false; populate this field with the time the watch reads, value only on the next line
17:30:19
